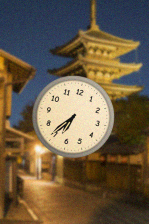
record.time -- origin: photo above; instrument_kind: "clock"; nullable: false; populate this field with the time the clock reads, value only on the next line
6:36
